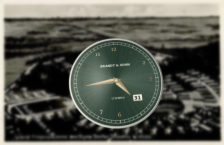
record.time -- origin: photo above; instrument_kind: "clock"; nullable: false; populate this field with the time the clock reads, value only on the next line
4:44
